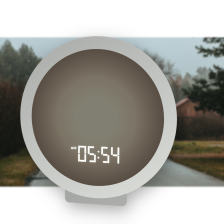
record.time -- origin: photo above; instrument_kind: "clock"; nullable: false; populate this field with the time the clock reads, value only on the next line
5:54
